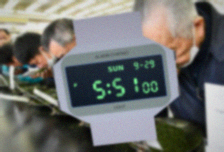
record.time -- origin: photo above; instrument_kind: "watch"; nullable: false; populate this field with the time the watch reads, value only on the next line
5:51:00
